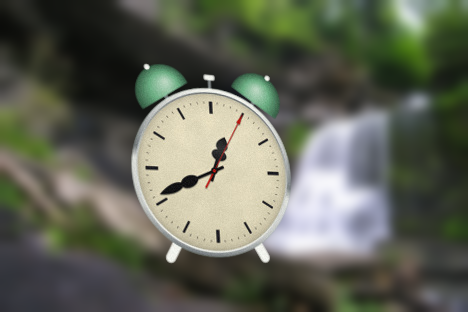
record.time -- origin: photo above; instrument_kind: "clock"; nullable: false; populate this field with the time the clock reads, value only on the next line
12:41:05
